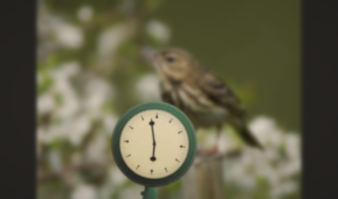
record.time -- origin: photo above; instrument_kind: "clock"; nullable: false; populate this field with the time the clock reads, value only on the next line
5:58
